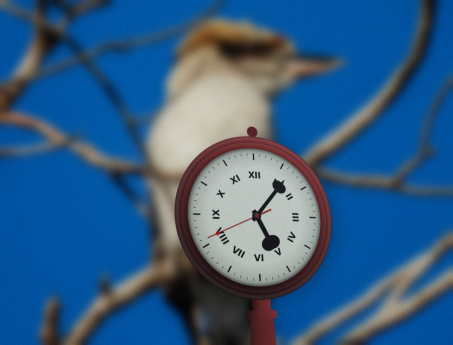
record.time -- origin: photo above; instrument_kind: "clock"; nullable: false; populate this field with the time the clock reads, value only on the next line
5:06:41
